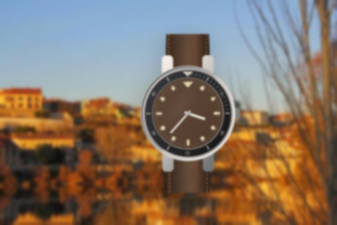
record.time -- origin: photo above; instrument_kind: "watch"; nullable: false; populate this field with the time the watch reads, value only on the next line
3:37
